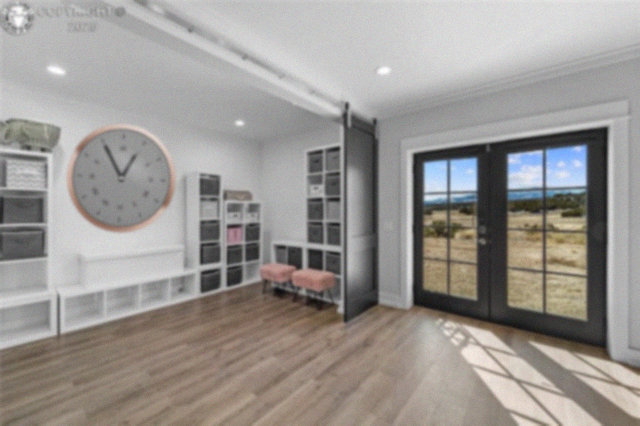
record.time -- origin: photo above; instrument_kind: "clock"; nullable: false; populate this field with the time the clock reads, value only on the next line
12:55
